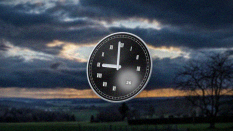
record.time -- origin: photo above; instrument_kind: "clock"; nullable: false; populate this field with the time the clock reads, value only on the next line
8:59
